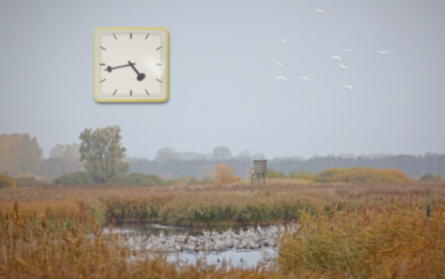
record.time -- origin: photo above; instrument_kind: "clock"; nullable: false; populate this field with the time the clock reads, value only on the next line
4:43
